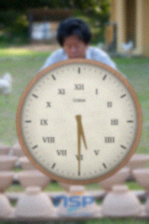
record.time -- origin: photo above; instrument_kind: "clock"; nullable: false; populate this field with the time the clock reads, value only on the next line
5:30
